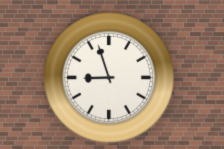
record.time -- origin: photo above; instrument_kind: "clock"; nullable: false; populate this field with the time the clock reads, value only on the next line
8:57
